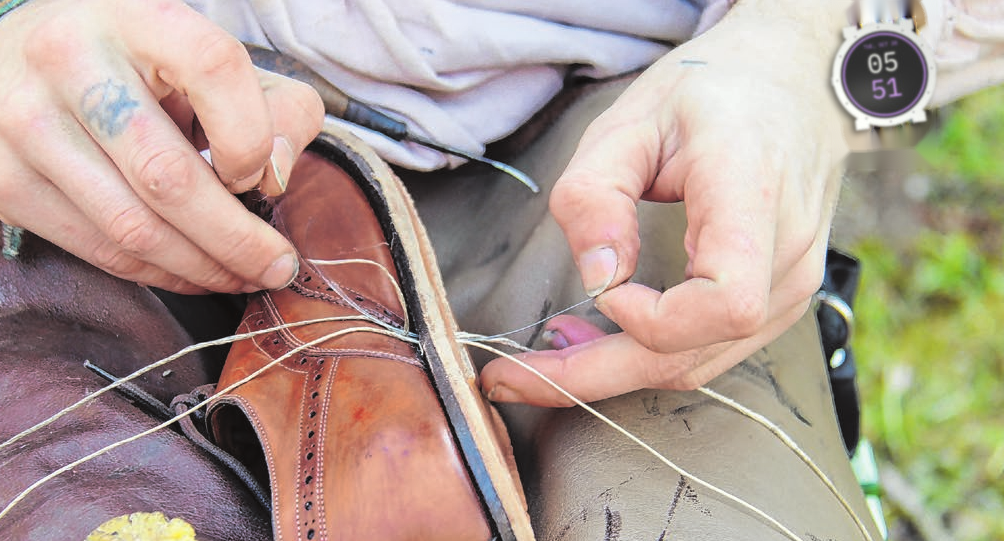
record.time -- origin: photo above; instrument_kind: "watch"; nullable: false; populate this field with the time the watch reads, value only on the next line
5:51
